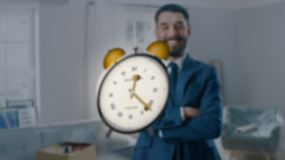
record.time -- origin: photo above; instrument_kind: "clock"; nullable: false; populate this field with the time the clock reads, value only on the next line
12:22
